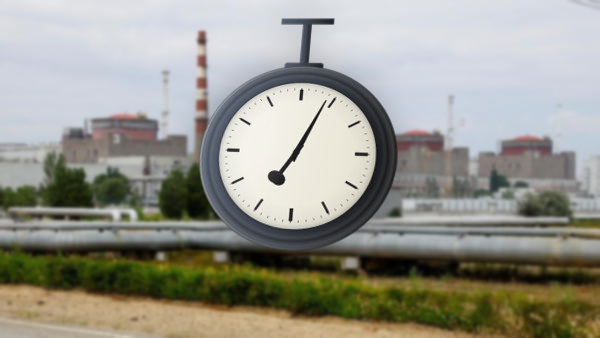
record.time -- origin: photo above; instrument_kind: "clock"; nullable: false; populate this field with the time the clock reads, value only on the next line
7:04
